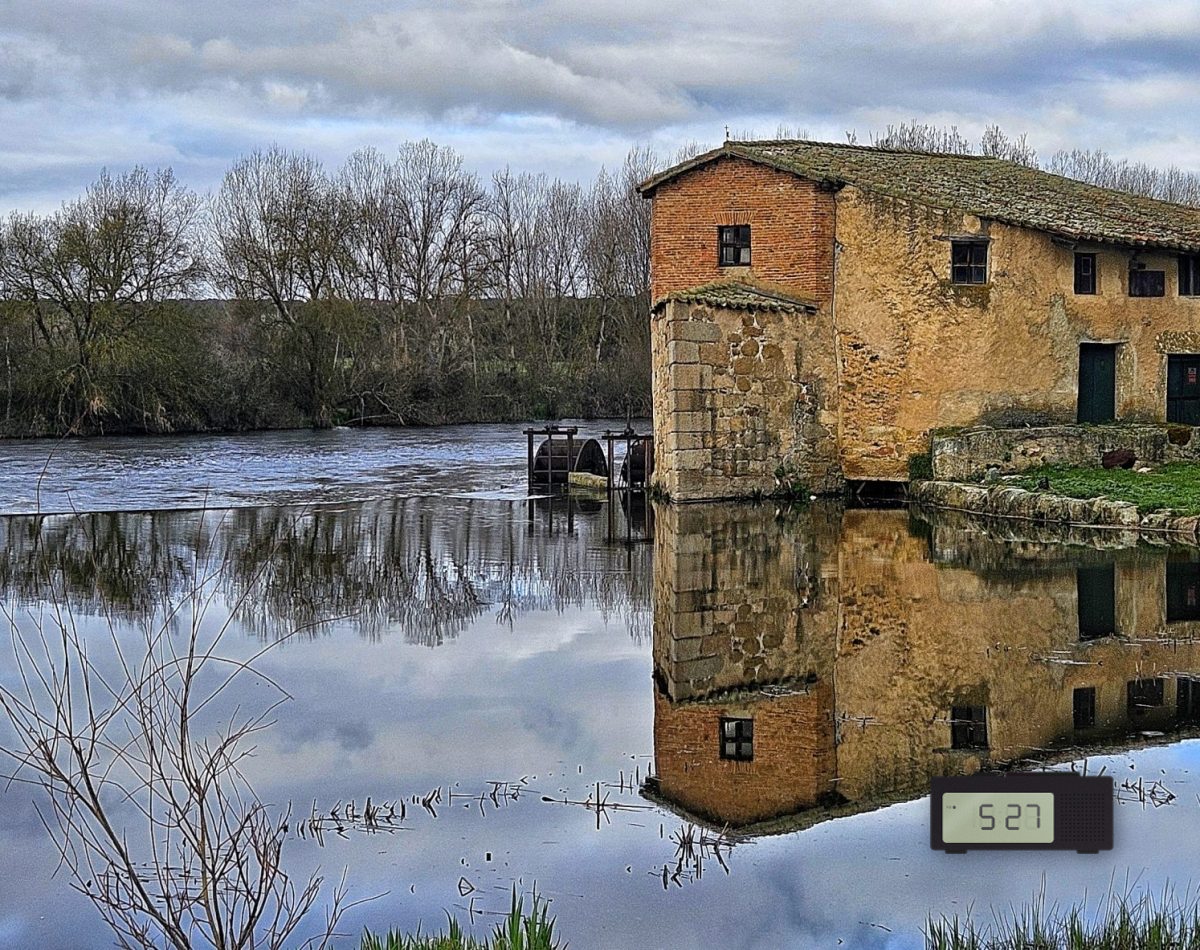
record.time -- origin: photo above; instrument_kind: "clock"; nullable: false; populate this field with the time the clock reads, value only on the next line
5:27
